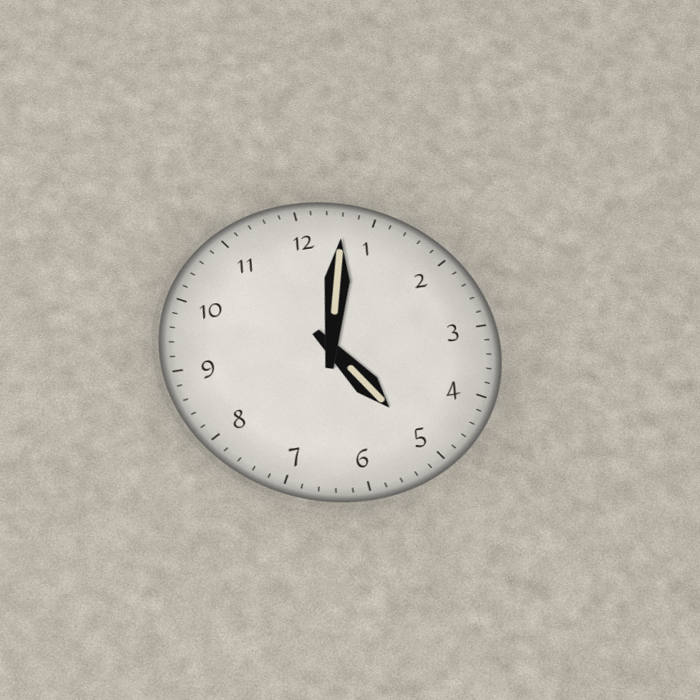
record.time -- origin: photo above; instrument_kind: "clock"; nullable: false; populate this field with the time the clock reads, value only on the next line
5:03
